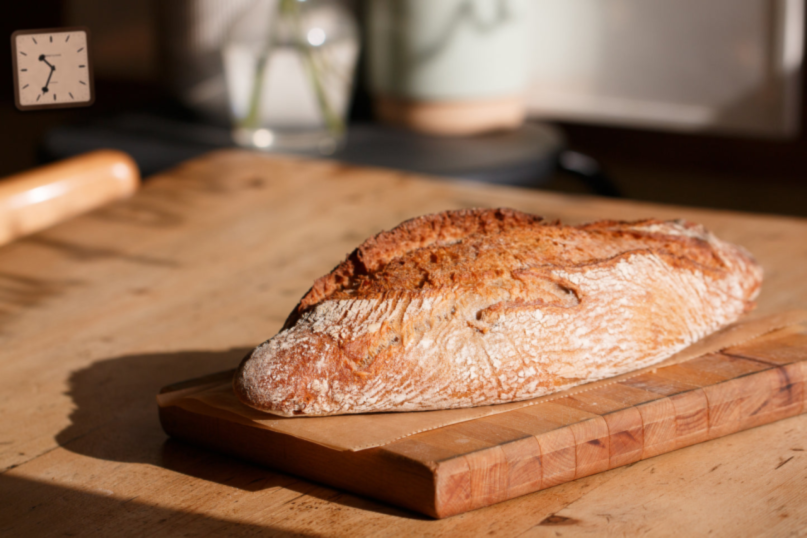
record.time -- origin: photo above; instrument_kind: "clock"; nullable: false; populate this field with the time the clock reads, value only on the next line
10:34
